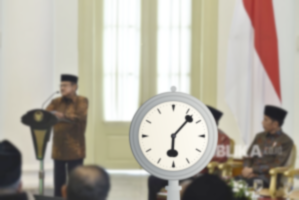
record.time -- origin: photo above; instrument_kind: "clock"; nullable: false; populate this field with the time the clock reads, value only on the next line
6:07
